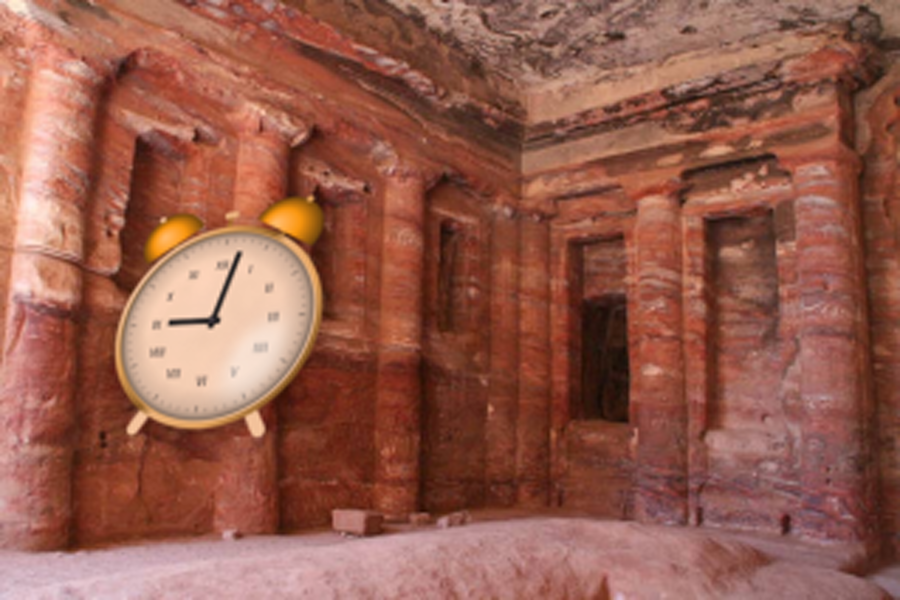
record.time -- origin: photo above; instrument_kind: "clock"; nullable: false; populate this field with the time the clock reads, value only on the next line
9:02
